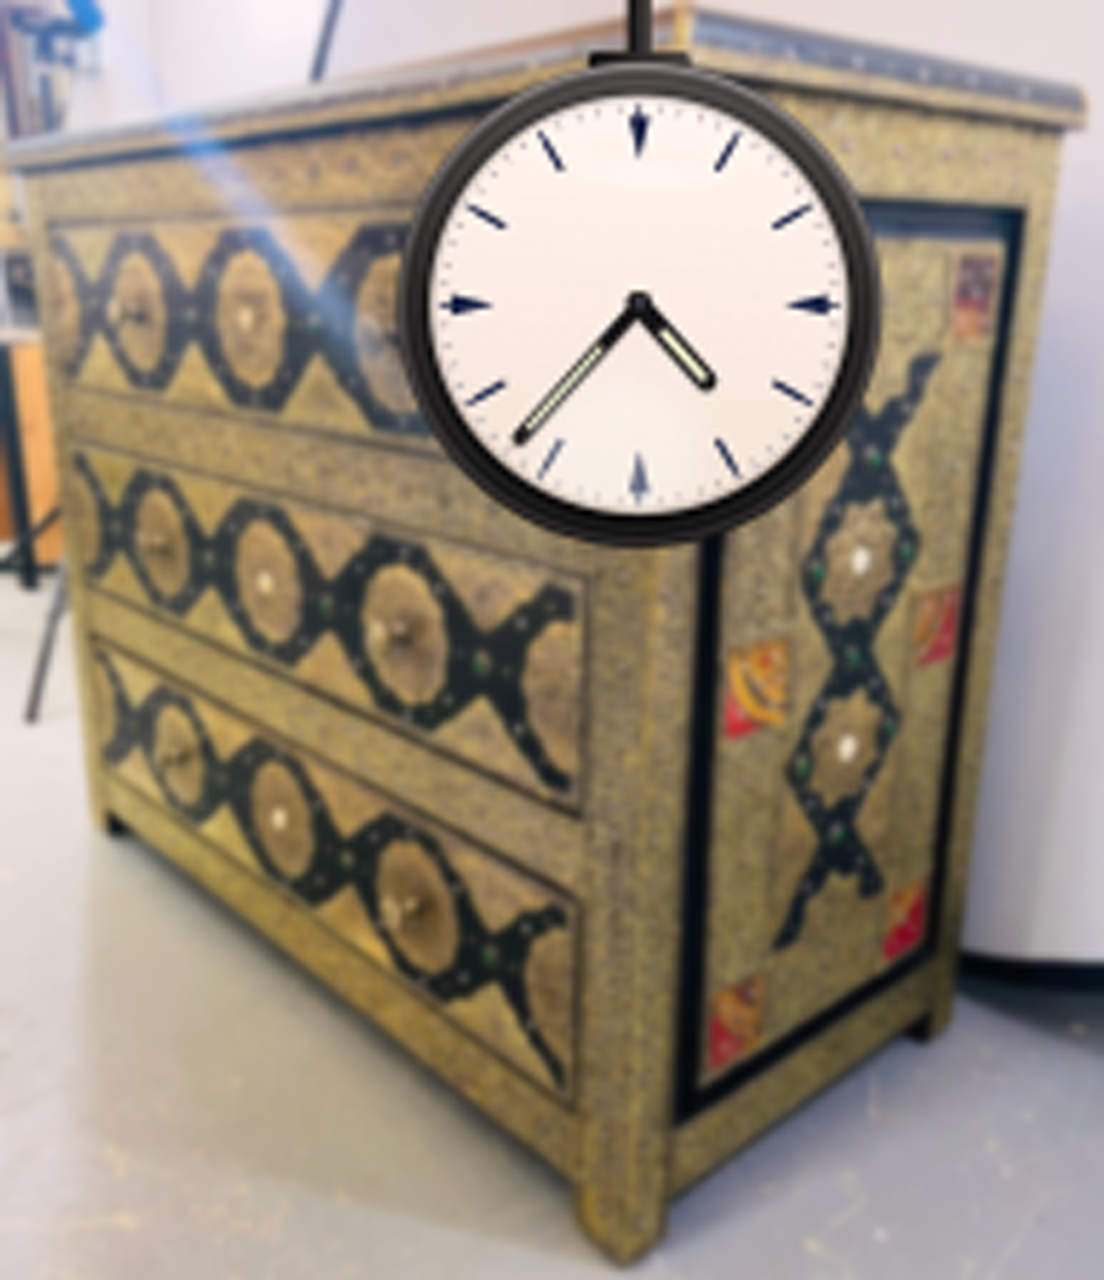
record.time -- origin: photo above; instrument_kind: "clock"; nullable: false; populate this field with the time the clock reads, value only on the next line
4:37
